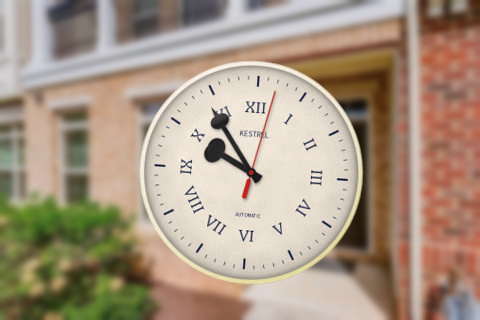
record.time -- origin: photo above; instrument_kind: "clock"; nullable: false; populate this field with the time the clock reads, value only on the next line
9:54:02
